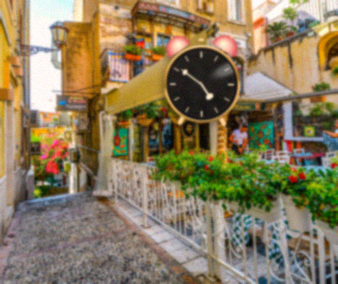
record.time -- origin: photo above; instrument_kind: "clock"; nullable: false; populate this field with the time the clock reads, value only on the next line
4:51
